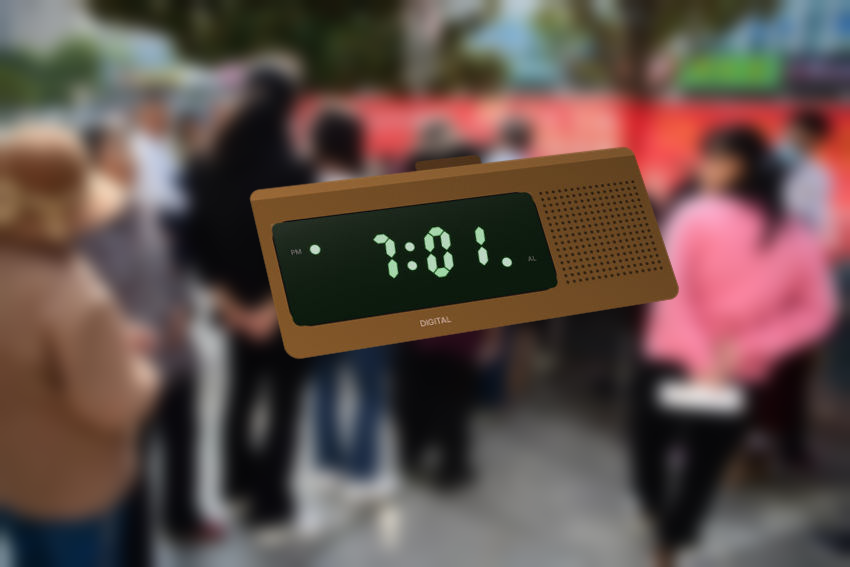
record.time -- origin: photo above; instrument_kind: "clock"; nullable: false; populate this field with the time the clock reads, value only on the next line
7:01
